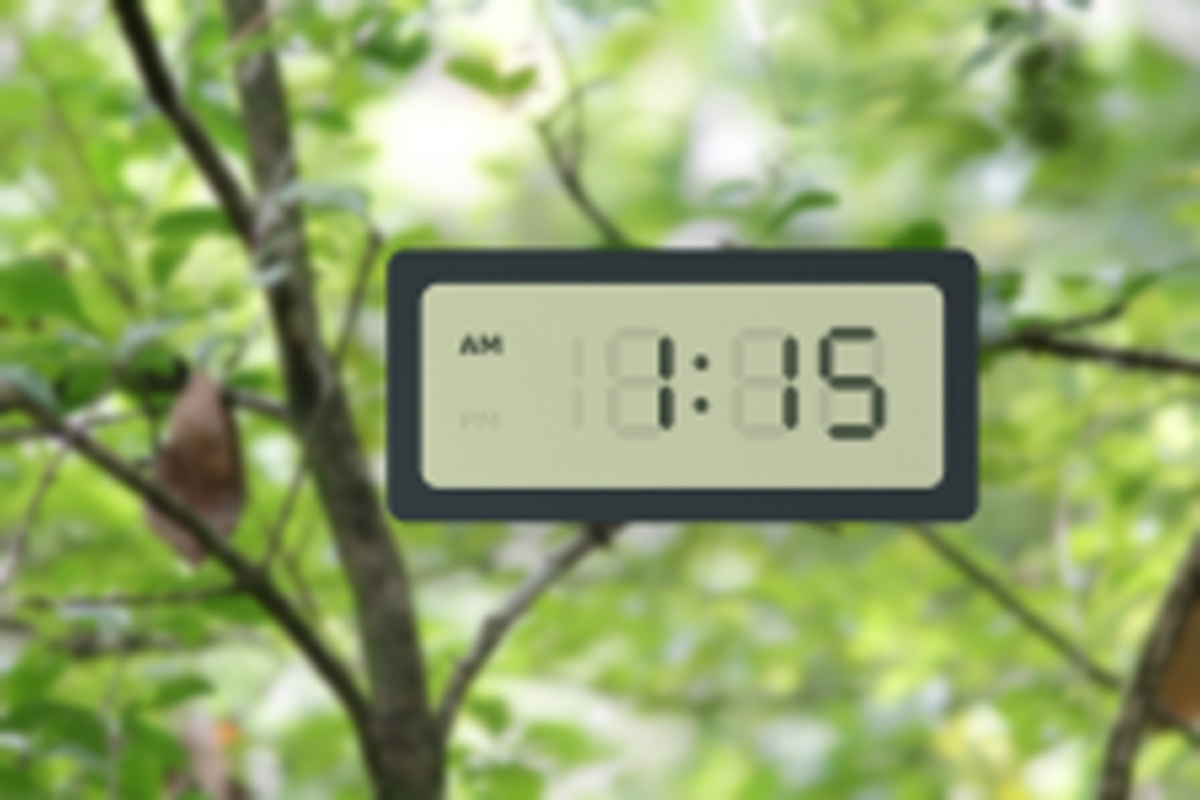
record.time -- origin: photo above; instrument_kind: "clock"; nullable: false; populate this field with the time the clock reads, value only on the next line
1:15
